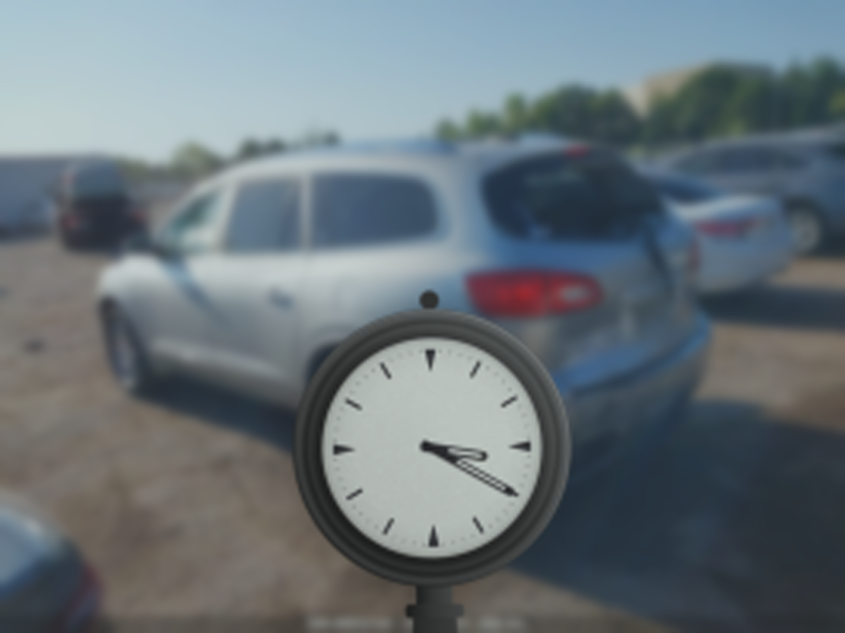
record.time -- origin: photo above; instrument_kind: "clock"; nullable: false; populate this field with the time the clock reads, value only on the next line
3:20
